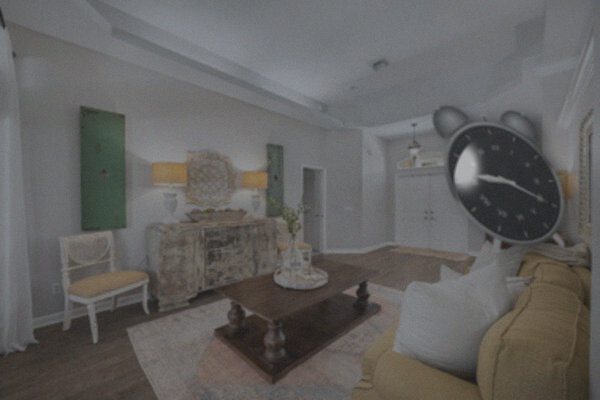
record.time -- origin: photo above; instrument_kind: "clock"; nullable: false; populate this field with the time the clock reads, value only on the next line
9:20
